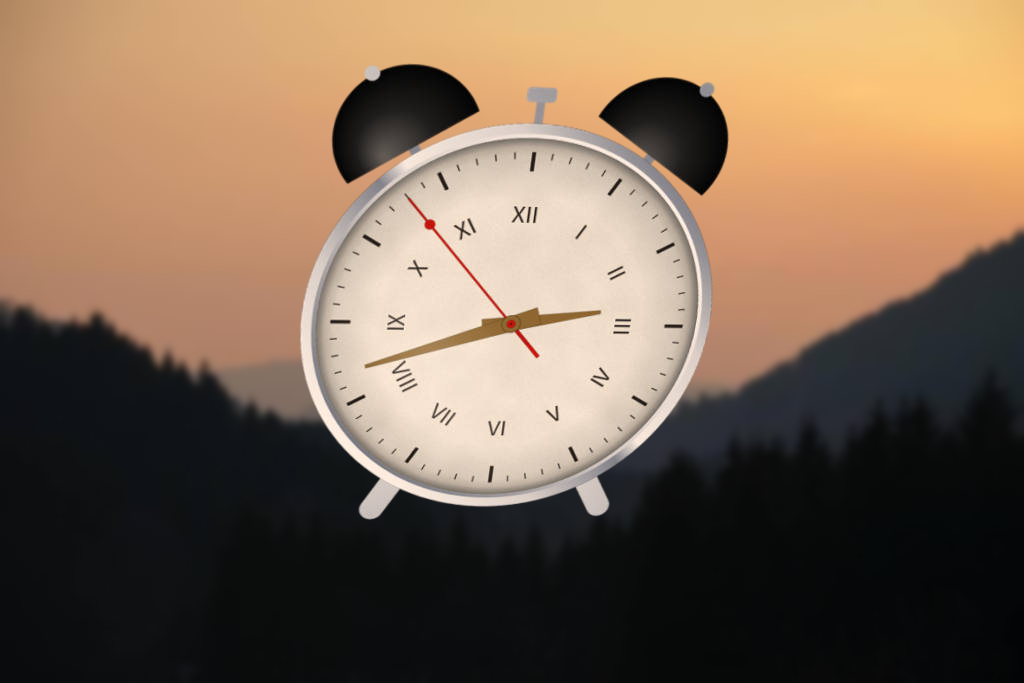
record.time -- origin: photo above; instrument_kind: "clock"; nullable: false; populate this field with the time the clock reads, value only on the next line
2:41:53
